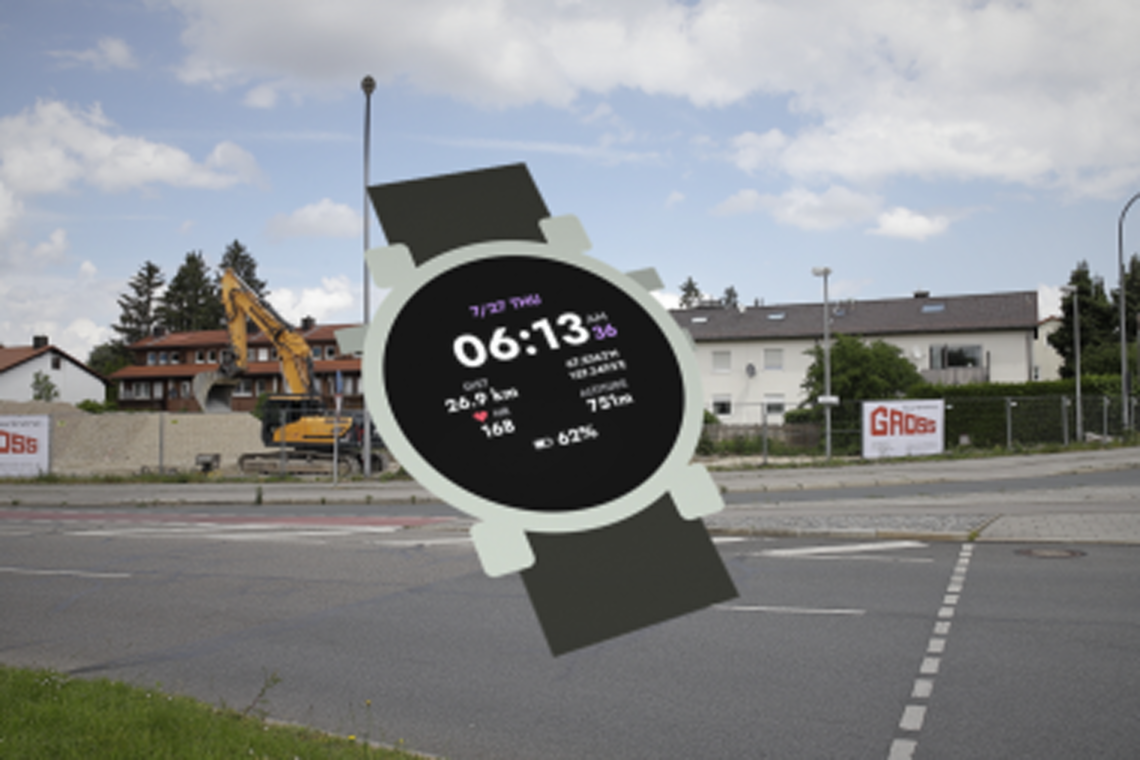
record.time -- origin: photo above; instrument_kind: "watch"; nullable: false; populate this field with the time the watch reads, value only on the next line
6:13
